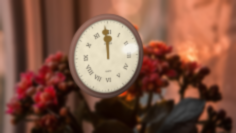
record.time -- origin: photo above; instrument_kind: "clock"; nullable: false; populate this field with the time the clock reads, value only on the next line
11:59
